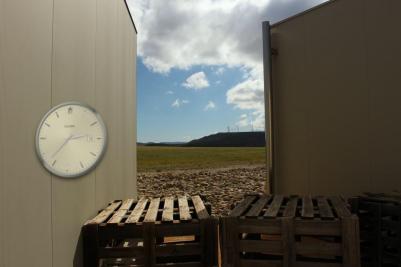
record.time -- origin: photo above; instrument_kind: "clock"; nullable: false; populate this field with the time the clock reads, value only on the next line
2:37
